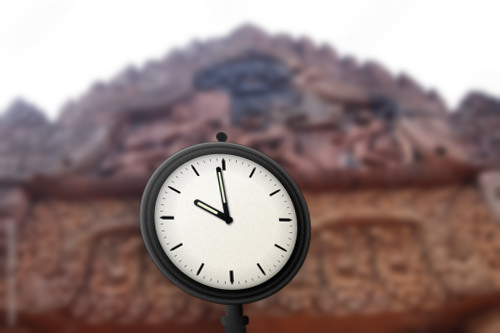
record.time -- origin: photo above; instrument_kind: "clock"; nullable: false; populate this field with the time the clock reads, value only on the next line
9:59
